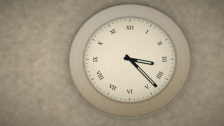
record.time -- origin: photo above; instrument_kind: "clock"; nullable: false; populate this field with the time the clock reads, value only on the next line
3:23
